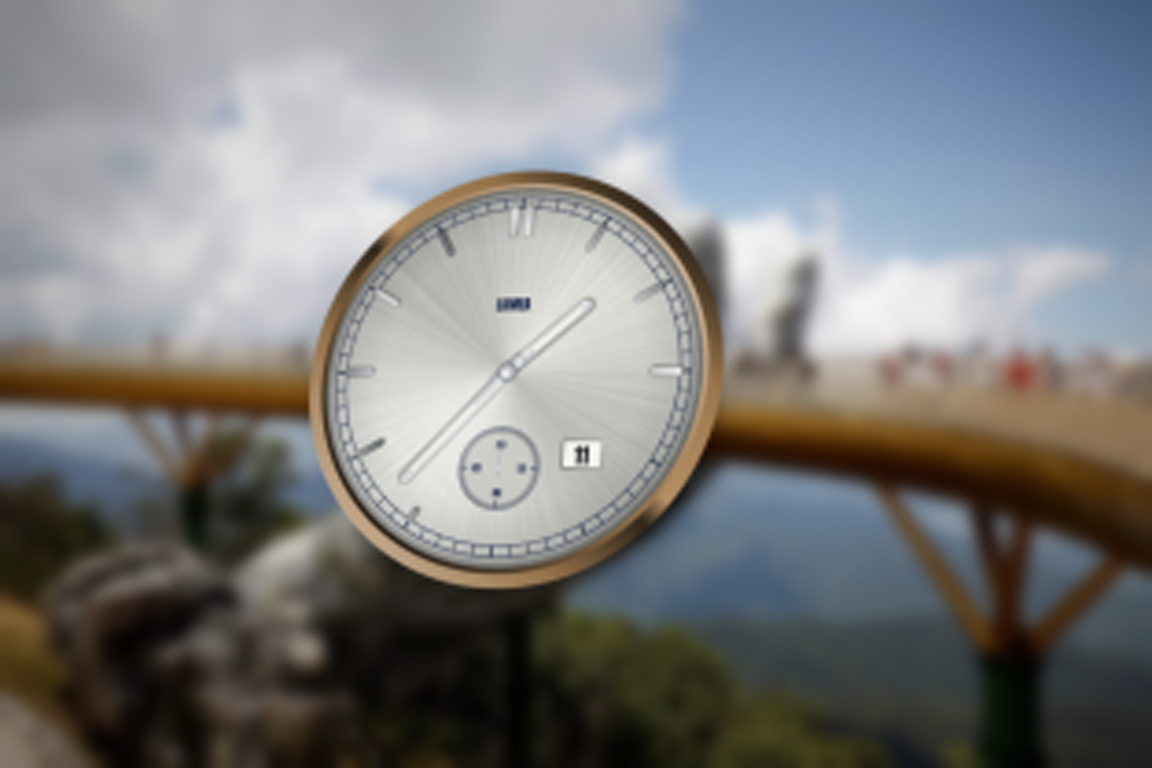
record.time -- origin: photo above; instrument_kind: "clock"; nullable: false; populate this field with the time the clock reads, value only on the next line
1:37
